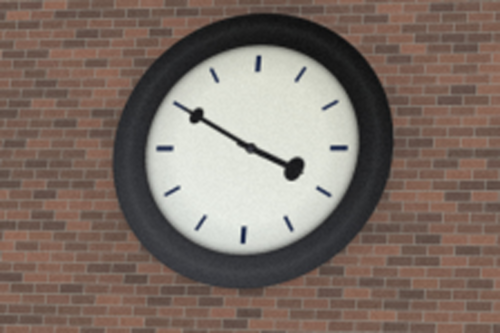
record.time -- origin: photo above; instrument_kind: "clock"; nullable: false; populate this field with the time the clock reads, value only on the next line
3:50
